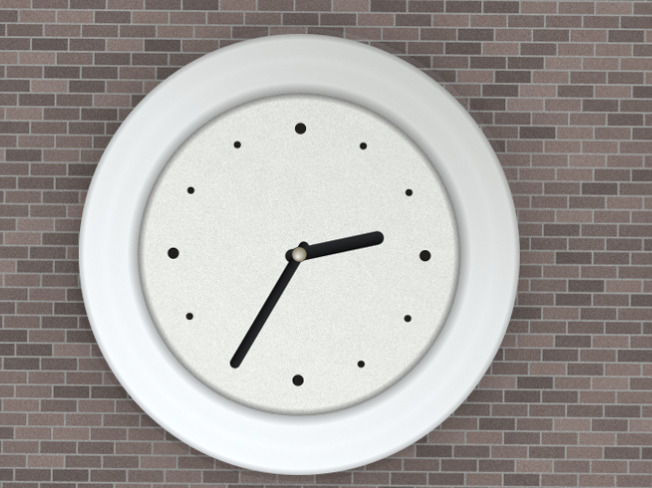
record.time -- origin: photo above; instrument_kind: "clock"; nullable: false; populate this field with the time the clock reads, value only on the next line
2:35
